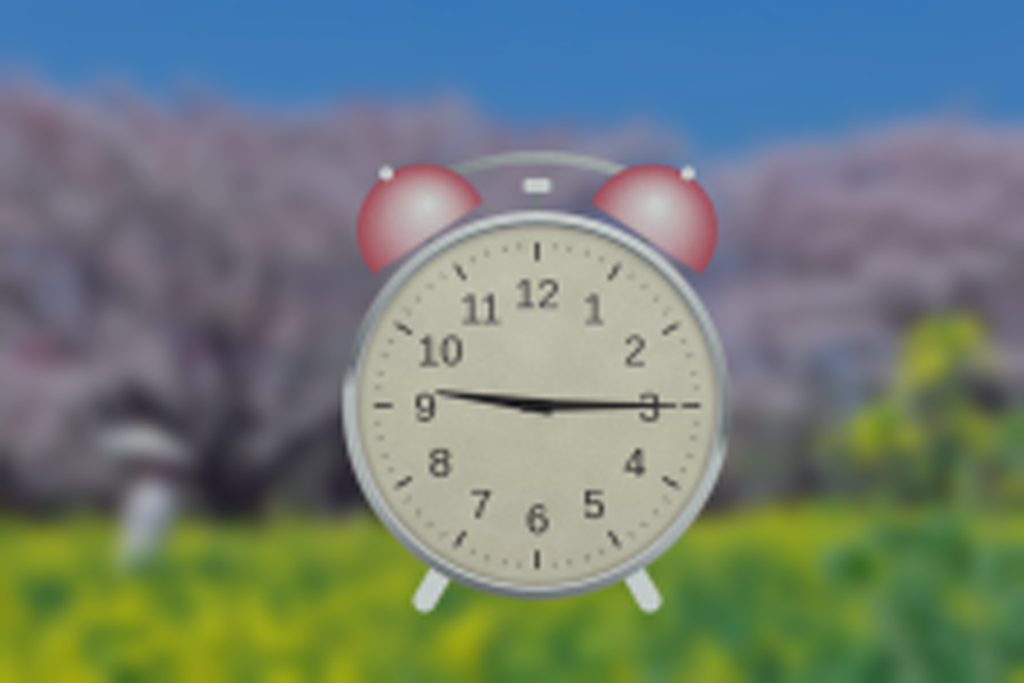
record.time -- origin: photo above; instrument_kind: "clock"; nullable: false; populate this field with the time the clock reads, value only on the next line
9:15
